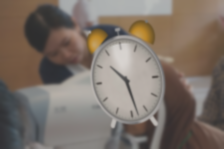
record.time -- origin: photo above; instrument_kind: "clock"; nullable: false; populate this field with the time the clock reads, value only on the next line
10:28
